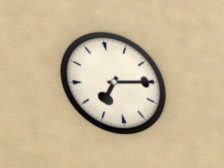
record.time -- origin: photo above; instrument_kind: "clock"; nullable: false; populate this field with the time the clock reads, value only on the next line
7:15
